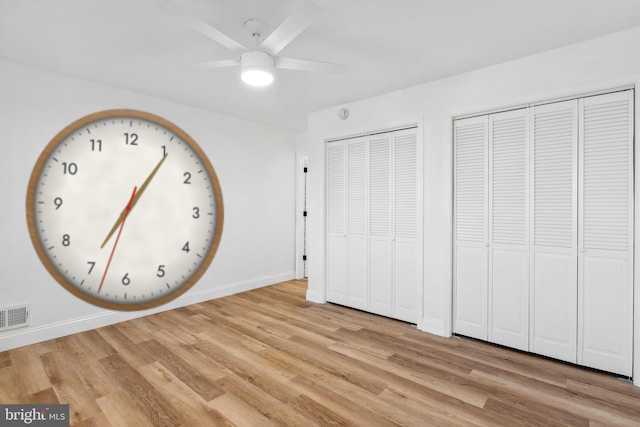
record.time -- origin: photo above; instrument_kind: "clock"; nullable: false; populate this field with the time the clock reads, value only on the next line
7:05:33
